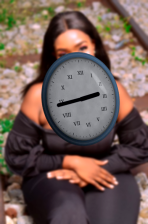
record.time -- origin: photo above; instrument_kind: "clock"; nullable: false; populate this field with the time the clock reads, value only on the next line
2:44
